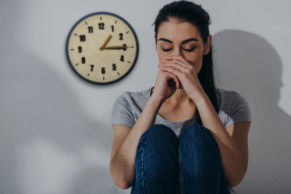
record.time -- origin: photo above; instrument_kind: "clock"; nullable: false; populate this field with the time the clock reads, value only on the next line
1:15
